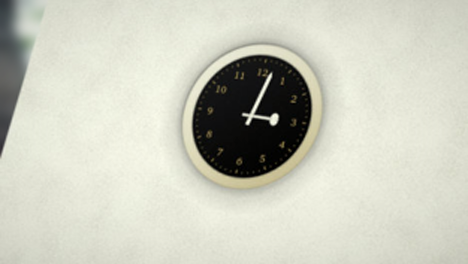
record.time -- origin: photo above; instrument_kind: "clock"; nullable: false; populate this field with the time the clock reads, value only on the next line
3:02
